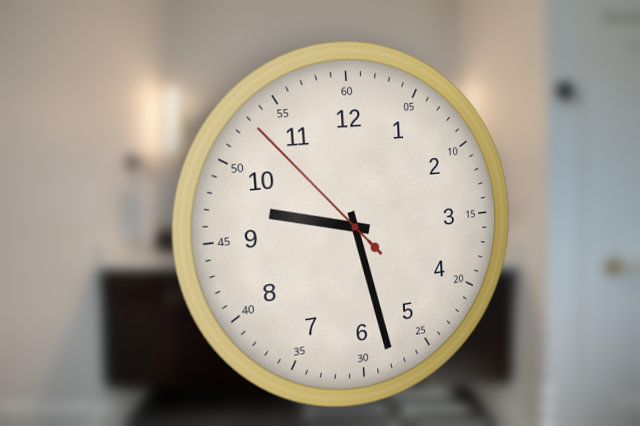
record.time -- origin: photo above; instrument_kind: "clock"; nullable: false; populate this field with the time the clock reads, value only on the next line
9:27:53
